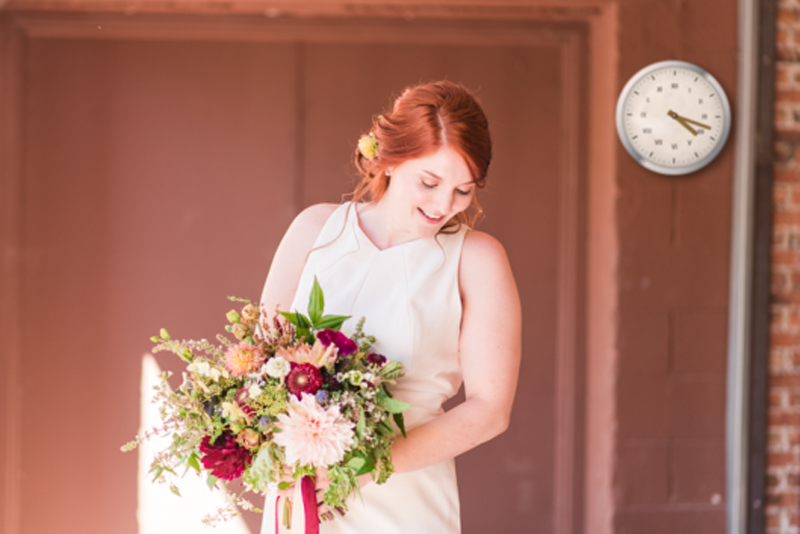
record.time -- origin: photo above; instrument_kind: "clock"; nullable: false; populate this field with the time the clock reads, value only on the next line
4:18
